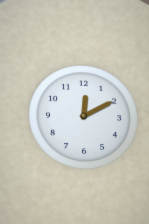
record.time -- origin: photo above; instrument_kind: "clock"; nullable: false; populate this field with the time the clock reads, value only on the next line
12:10
